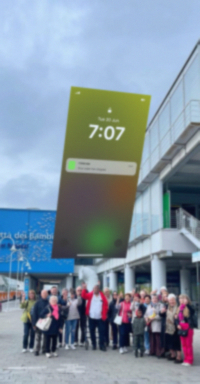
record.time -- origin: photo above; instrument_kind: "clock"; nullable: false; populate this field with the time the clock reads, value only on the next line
7:07
